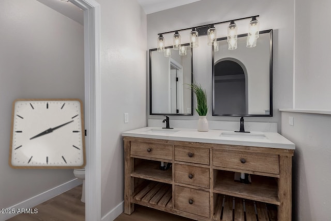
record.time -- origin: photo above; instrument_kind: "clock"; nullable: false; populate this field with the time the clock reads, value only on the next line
8:11
